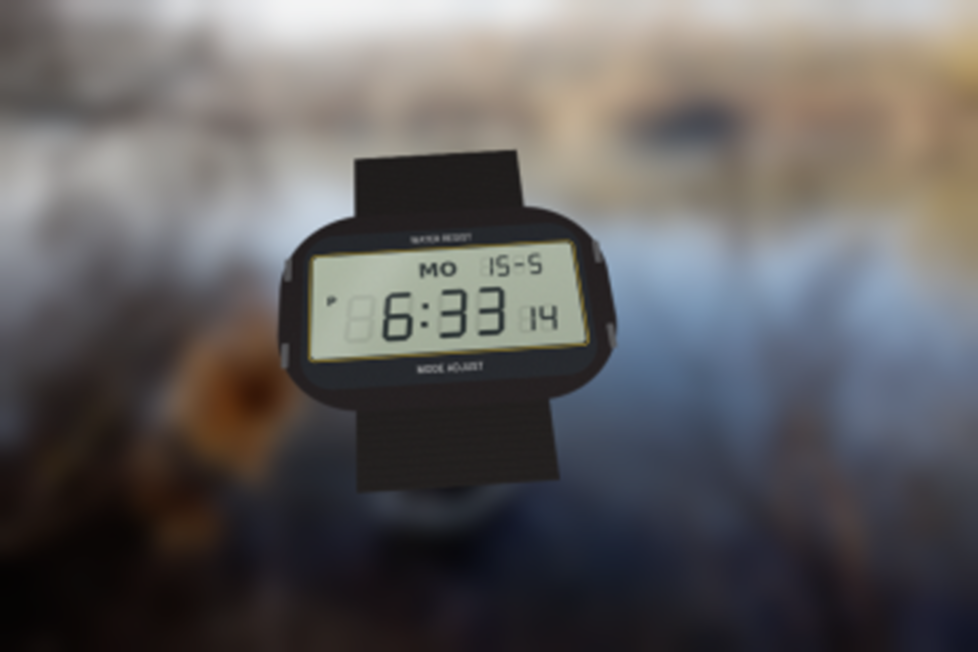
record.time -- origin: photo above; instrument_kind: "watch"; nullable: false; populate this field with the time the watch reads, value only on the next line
6:33:14
